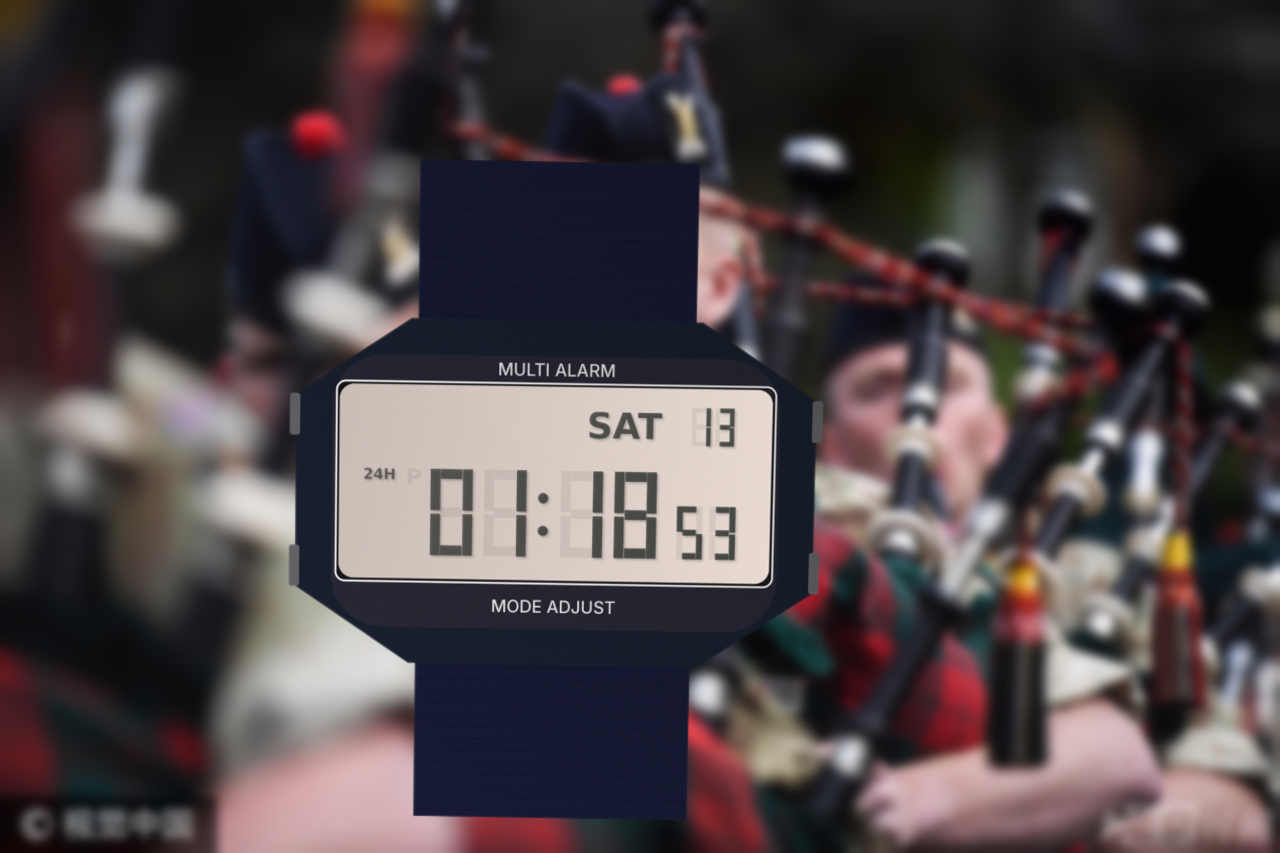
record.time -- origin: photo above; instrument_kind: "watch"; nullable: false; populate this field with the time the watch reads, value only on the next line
1:18:53
